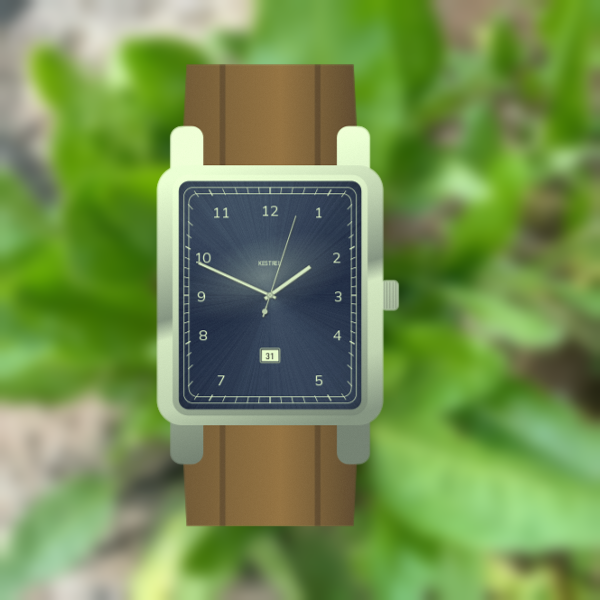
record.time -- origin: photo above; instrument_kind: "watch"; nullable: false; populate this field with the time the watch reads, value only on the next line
1:49:03
